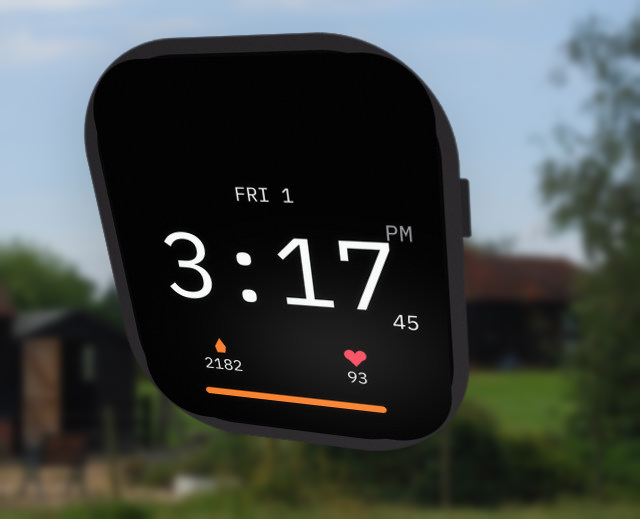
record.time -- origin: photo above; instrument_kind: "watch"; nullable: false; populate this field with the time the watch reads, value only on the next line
3:17:45
